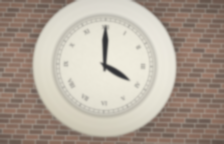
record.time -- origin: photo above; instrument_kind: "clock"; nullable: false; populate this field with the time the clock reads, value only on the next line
4:00
